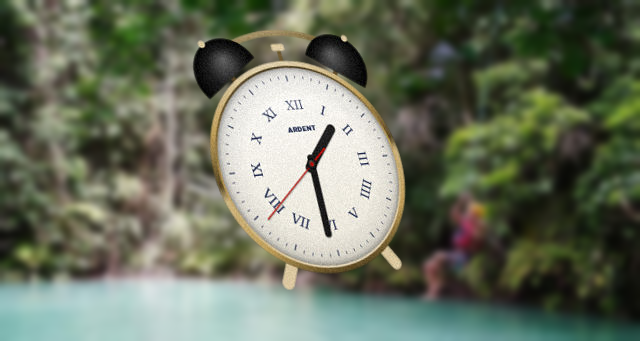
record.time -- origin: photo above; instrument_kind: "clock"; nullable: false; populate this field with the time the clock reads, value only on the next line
1:30:39
